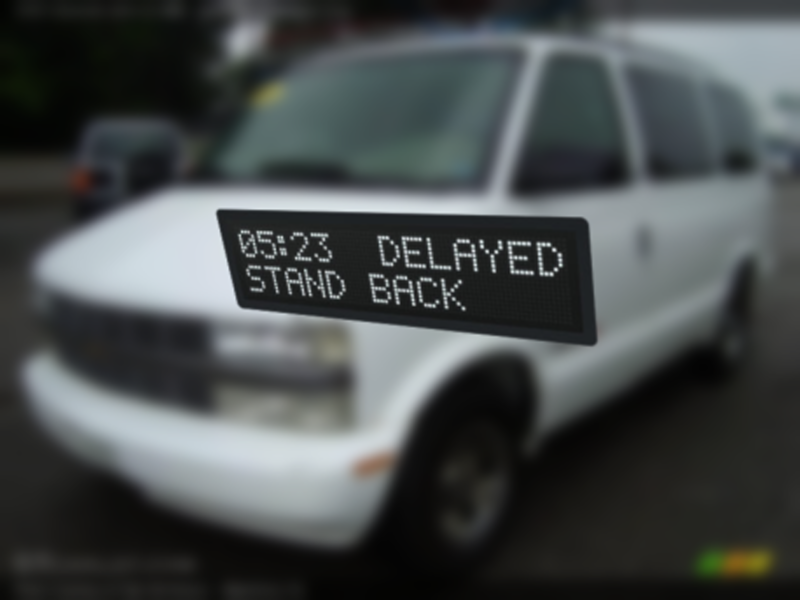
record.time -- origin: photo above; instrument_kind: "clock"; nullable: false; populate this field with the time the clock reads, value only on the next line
5:23
